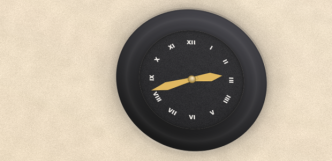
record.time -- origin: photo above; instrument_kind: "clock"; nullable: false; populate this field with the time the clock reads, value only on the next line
2:42
